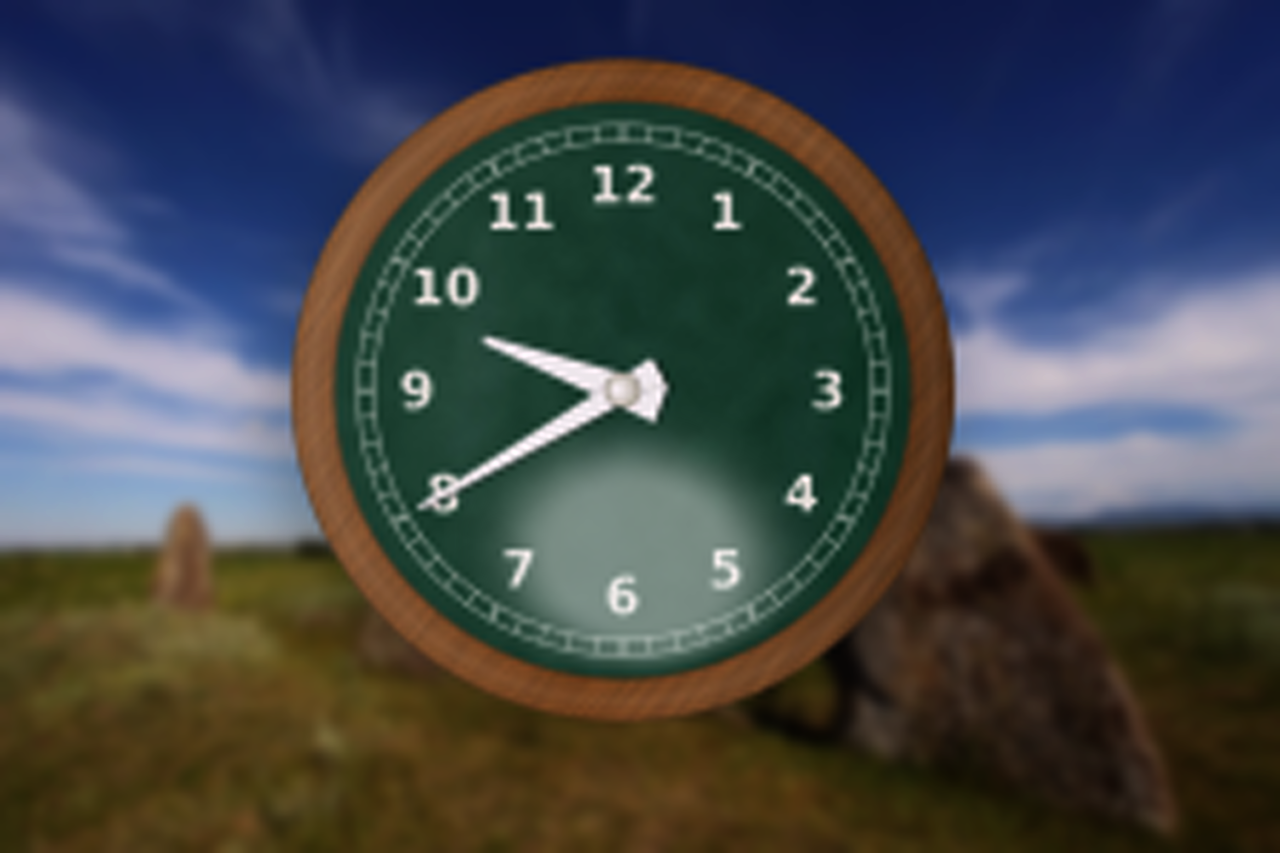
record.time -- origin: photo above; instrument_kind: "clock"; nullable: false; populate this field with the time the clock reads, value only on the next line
9:40
